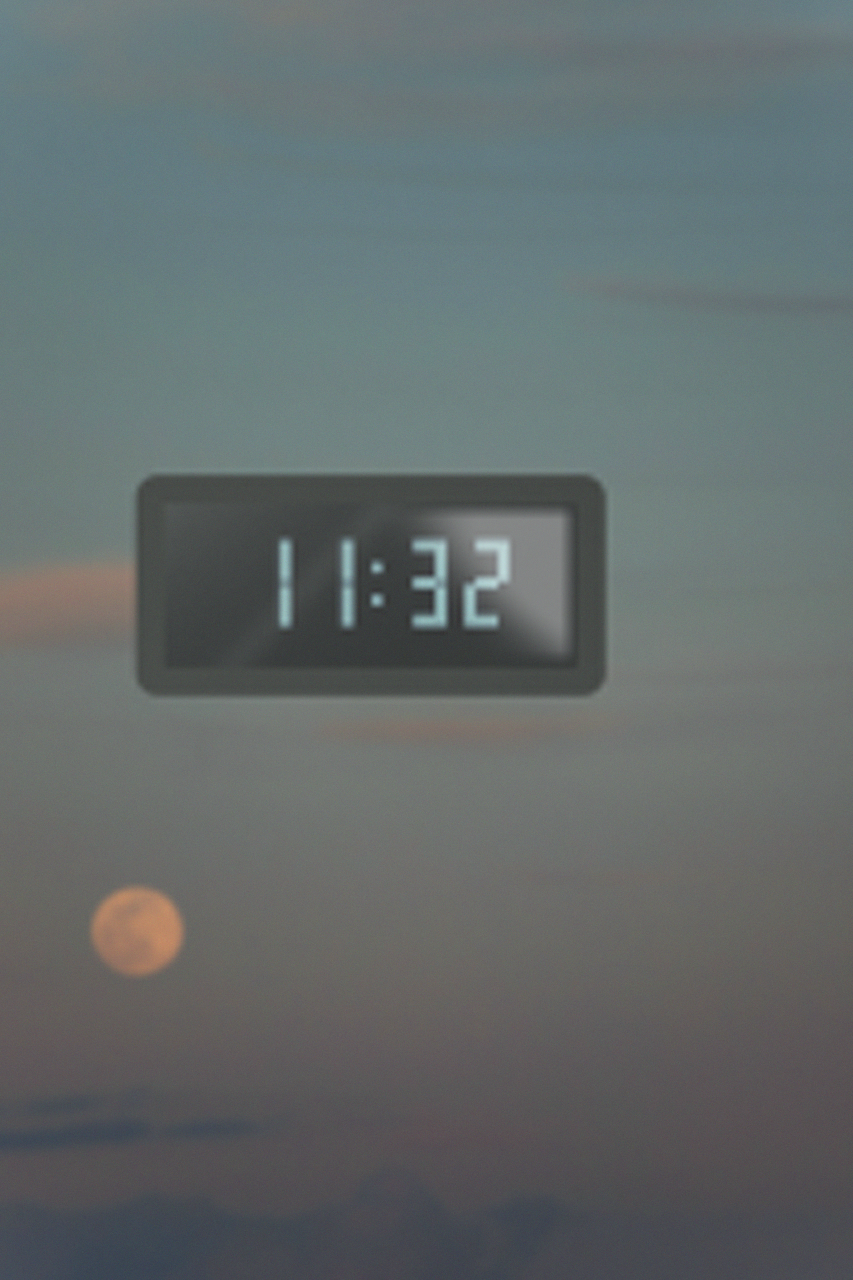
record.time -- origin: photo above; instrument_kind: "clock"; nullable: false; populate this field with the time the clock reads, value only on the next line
11:32
